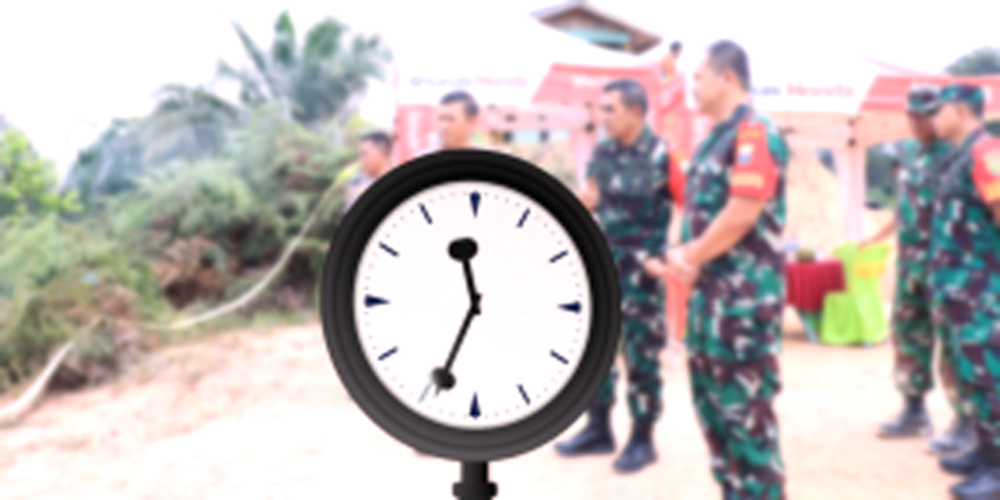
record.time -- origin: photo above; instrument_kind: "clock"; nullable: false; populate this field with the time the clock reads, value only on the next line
11:34
